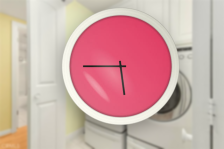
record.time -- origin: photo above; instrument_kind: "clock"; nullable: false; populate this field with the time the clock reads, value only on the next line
5:45
